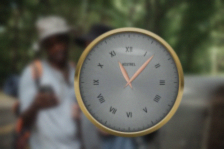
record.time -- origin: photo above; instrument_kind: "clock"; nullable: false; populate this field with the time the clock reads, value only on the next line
11:07
